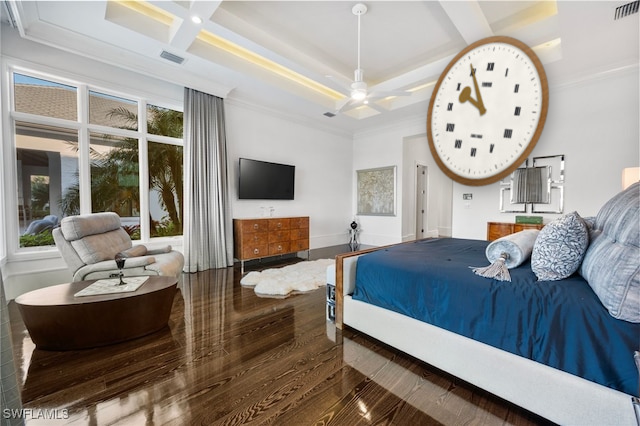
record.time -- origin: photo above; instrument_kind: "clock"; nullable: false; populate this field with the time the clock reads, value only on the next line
9:55
